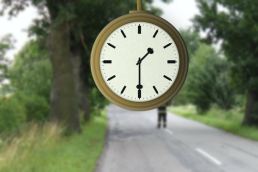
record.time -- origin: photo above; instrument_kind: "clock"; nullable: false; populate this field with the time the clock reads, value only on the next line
1:30
